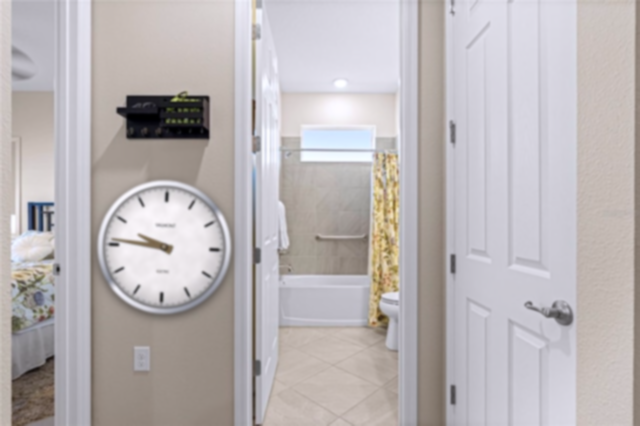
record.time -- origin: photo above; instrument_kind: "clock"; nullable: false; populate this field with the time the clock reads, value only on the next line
9:46
